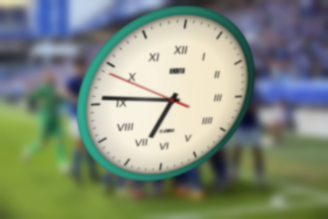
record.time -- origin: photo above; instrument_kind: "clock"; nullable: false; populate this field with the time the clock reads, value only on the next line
6:45:49
